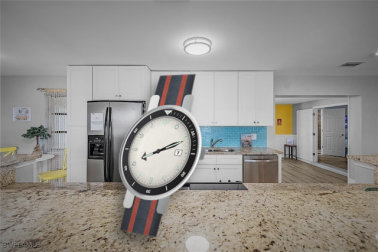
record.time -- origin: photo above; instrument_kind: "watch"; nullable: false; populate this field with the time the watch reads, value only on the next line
8:11
